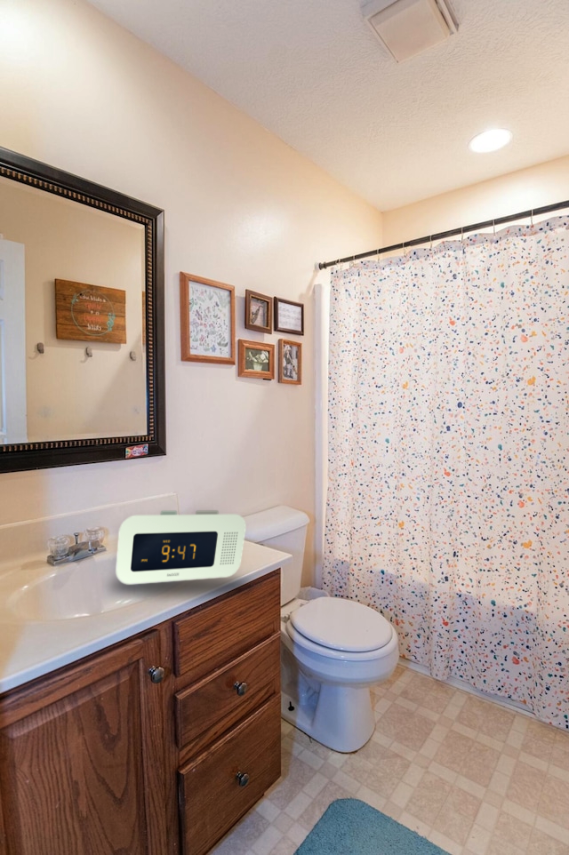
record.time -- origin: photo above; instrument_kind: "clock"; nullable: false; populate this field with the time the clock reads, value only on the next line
9:47
